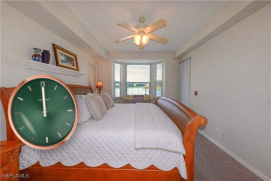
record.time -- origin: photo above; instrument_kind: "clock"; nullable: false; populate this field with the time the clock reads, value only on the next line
12:00
